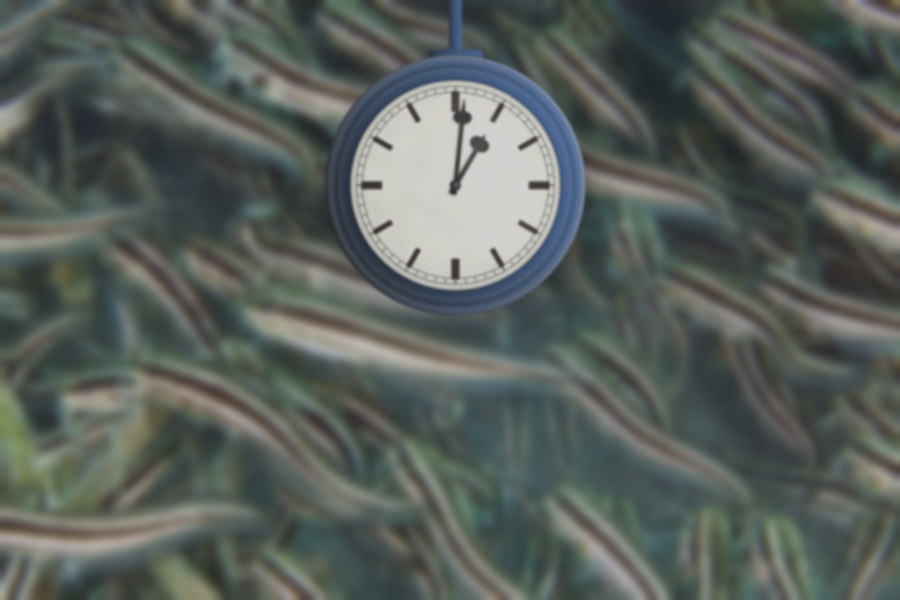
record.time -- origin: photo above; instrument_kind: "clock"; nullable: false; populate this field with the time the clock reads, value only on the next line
1:01
